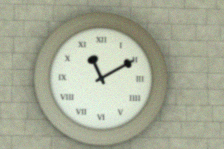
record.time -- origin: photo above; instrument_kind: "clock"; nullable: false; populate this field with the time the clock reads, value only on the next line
11:10
